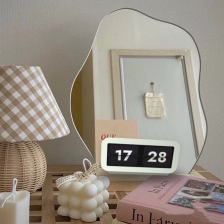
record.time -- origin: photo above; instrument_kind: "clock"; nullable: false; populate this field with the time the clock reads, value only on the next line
17:28
